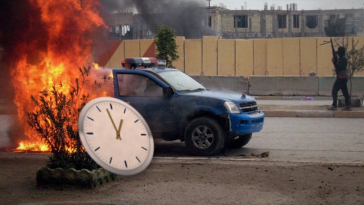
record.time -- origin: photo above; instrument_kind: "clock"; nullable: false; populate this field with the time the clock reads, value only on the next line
12:58
